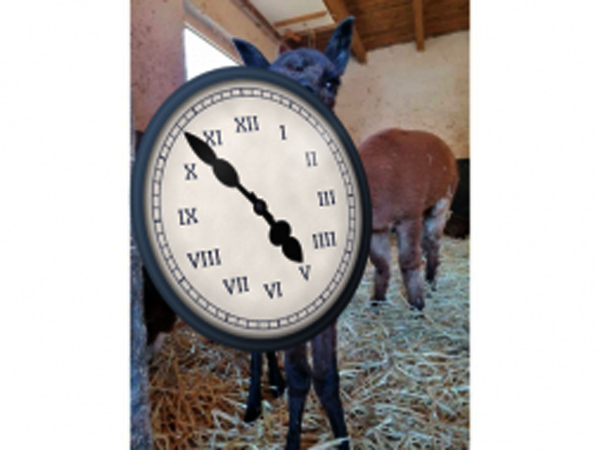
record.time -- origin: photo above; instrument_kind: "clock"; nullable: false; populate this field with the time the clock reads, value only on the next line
4:53
